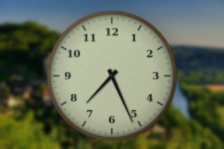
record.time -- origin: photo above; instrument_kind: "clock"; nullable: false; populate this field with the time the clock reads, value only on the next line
7:26
